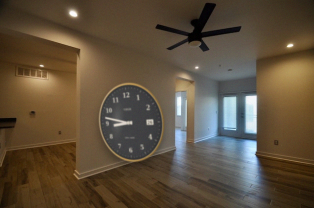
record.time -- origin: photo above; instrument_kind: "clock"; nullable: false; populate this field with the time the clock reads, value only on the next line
8:47
